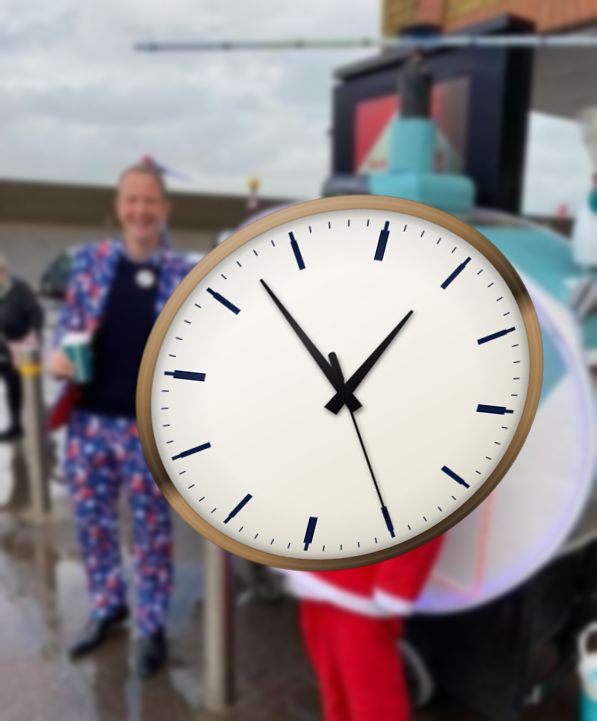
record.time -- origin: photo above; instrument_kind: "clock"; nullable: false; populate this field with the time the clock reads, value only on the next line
12:52:25
